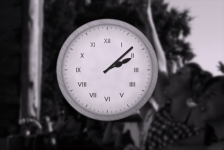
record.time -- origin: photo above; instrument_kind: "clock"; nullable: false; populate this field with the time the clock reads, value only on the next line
2:08
